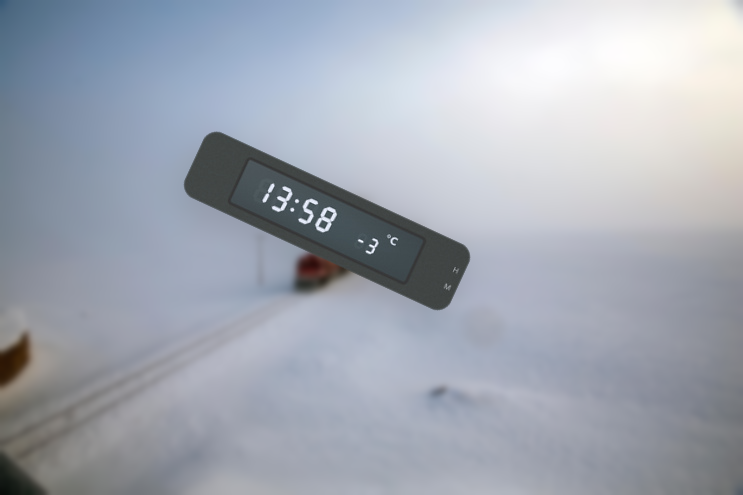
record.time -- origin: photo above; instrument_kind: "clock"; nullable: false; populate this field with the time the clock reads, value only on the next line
13:58
